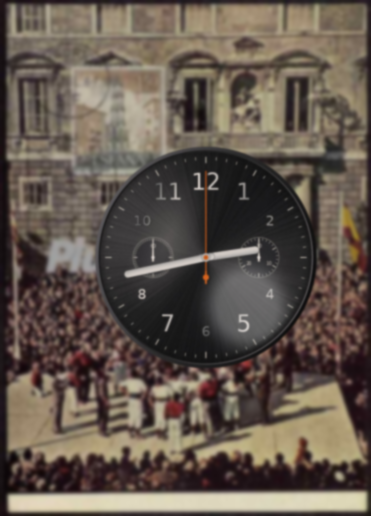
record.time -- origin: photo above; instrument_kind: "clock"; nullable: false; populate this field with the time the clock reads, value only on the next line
2:43
